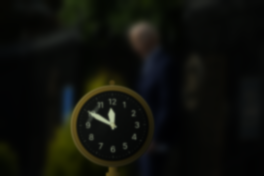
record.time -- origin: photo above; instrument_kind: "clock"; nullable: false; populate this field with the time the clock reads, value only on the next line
11:50
